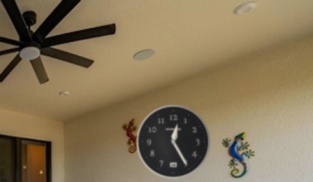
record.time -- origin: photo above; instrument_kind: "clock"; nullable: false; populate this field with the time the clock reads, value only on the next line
12:25
